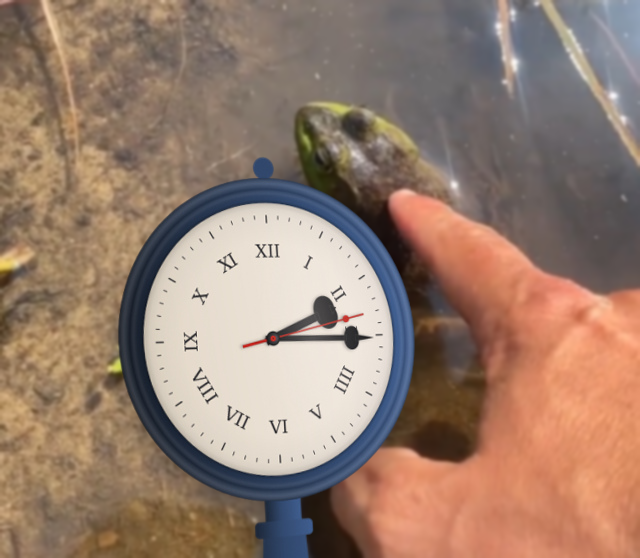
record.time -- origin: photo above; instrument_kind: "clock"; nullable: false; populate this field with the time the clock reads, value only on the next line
2:15:13
